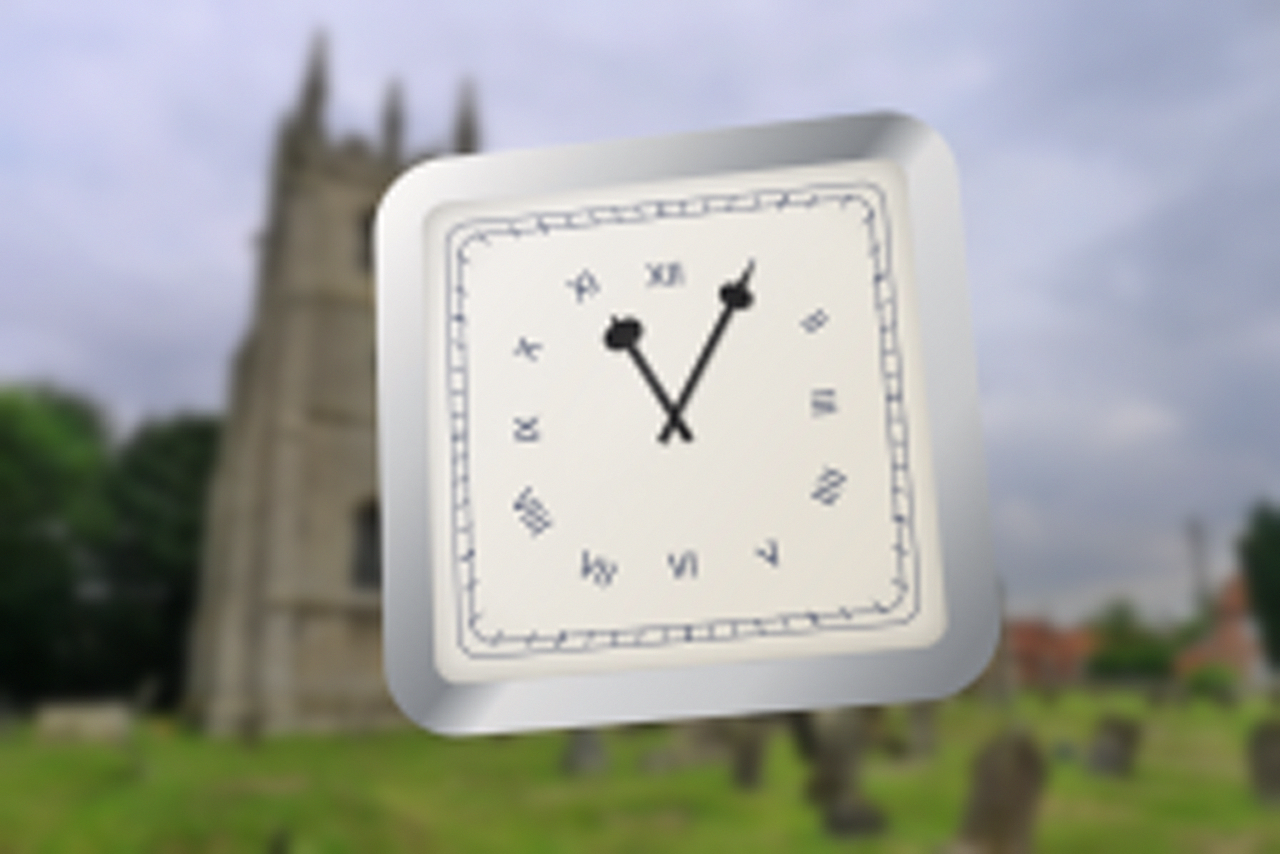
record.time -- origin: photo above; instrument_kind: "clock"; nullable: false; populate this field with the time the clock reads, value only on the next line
11:05
